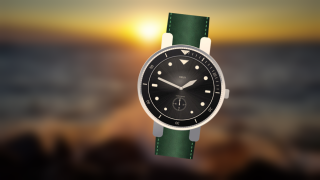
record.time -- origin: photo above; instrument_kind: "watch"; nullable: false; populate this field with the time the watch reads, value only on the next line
1:48
